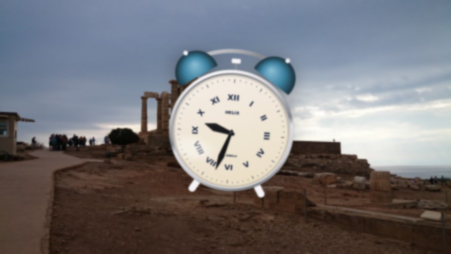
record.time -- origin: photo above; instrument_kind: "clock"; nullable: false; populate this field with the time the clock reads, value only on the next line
9:33
